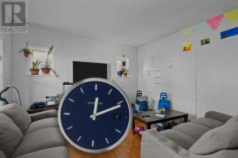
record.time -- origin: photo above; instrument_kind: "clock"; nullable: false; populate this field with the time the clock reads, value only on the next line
12:11
